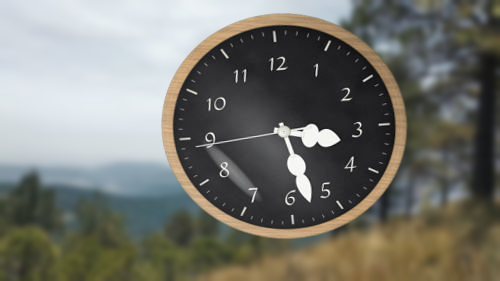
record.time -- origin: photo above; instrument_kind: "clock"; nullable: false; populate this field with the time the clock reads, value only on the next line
3:27:44
